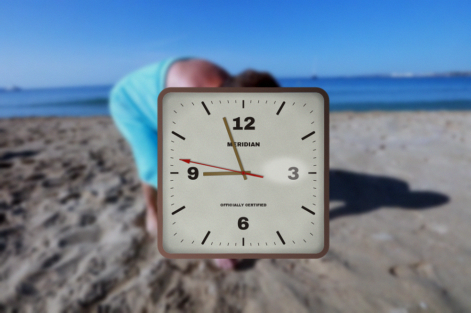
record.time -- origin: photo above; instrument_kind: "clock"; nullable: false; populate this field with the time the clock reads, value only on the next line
8:56:47
